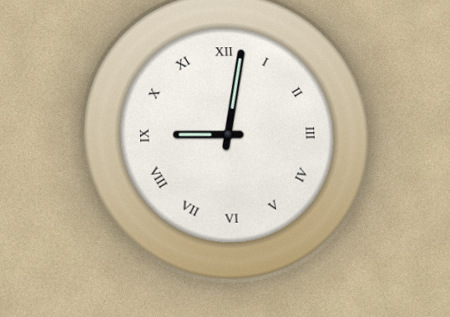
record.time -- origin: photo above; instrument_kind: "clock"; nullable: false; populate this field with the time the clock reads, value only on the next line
9:02
